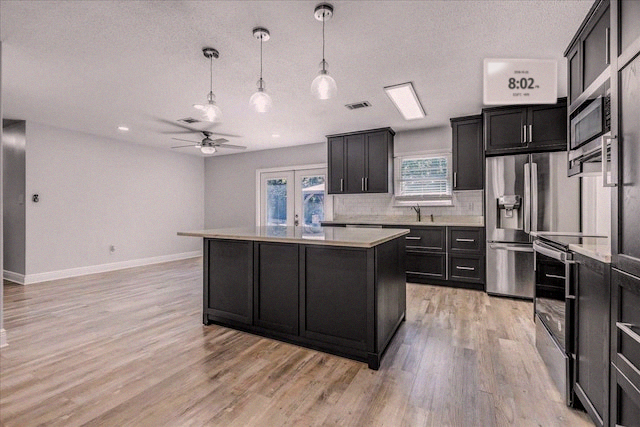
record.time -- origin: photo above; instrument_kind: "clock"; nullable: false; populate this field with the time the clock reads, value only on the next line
8:02
